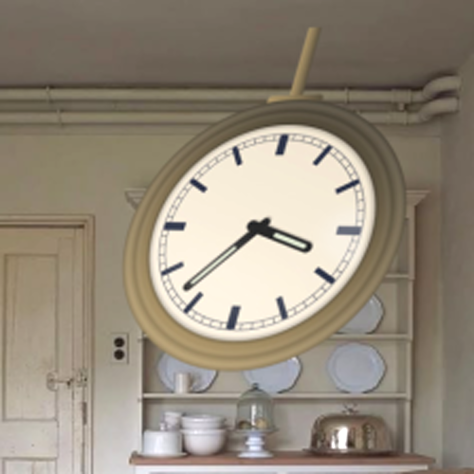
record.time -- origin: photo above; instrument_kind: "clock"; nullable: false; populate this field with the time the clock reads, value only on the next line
3:37
